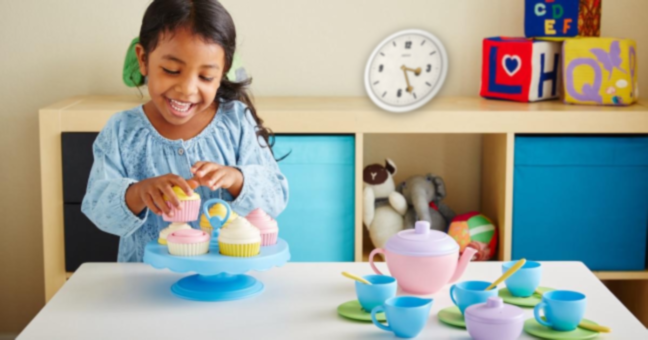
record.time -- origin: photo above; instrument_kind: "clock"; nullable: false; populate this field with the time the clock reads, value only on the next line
3:26
